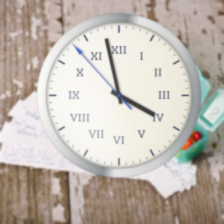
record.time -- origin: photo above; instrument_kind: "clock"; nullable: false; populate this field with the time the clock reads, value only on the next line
3:57:53
